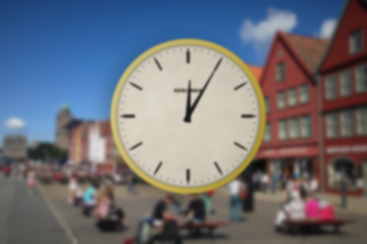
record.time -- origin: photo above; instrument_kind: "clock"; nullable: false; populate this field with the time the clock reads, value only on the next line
12:05
